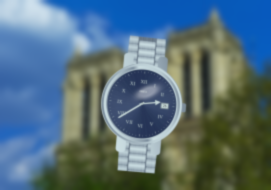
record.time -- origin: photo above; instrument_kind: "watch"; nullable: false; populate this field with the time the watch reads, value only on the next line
2:39
